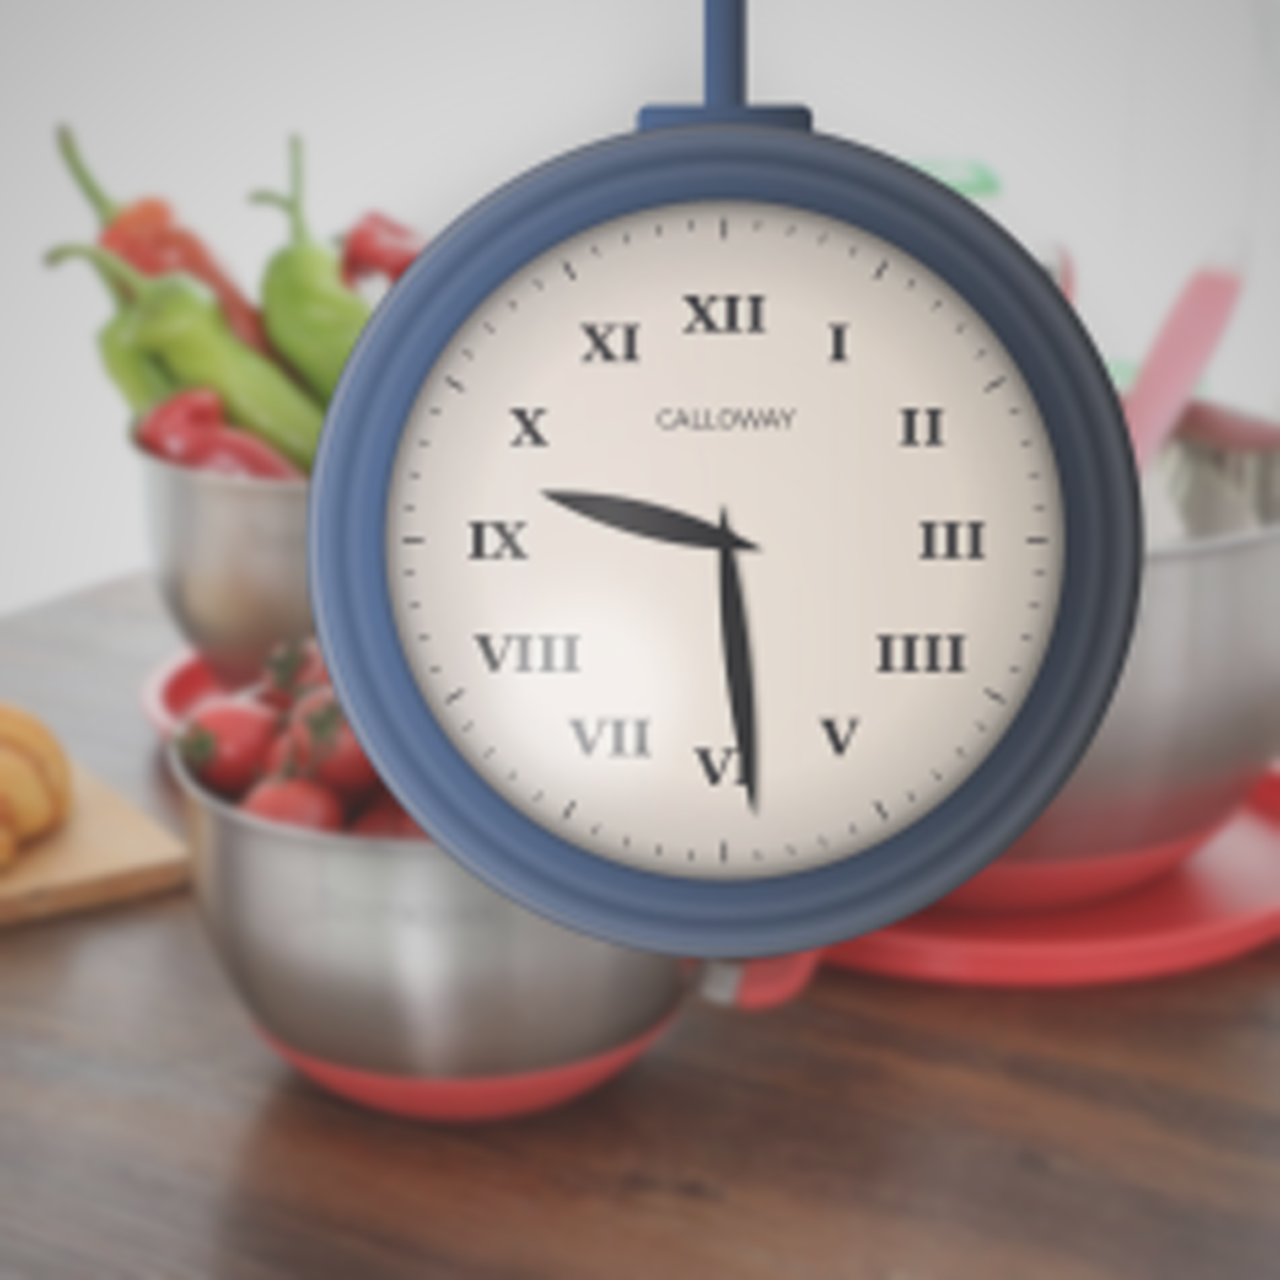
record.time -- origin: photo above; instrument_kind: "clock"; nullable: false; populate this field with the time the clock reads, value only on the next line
9:29
